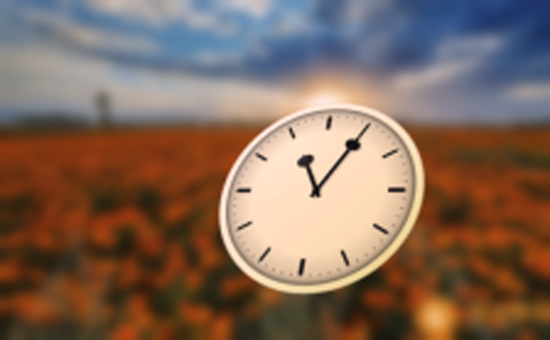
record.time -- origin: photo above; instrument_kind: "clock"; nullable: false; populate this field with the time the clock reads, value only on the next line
11:05
